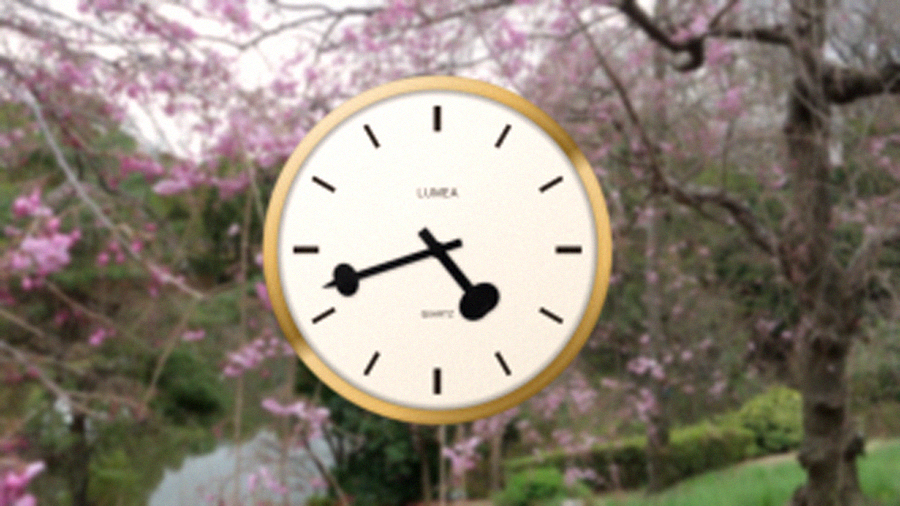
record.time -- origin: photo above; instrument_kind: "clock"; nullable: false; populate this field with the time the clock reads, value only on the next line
4:42
